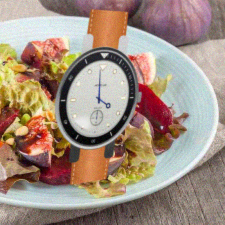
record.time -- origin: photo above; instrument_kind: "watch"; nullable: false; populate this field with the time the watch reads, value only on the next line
3:59
